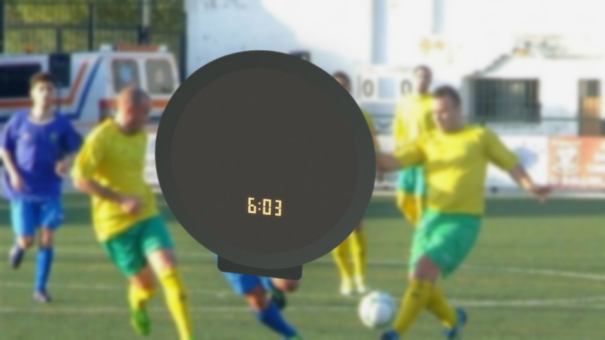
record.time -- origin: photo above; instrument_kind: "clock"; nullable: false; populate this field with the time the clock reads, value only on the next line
6:03
